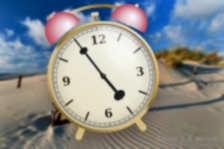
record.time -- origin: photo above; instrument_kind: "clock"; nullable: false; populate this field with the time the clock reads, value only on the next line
4:55
